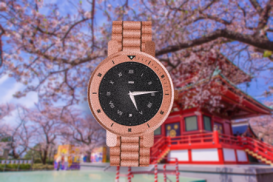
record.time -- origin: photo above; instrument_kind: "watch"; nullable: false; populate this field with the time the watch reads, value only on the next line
5:14
